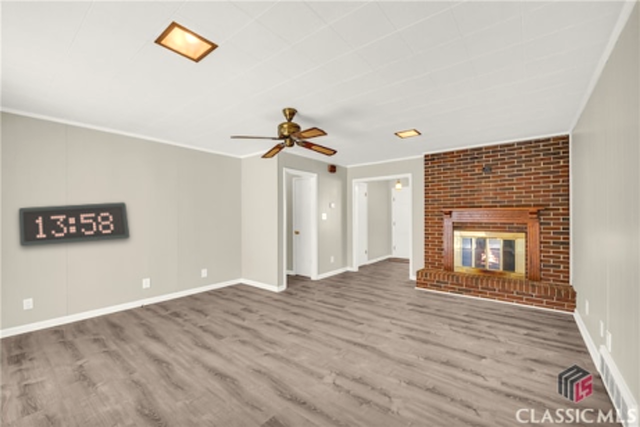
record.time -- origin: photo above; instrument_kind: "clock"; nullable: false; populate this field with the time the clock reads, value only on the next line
13:58
